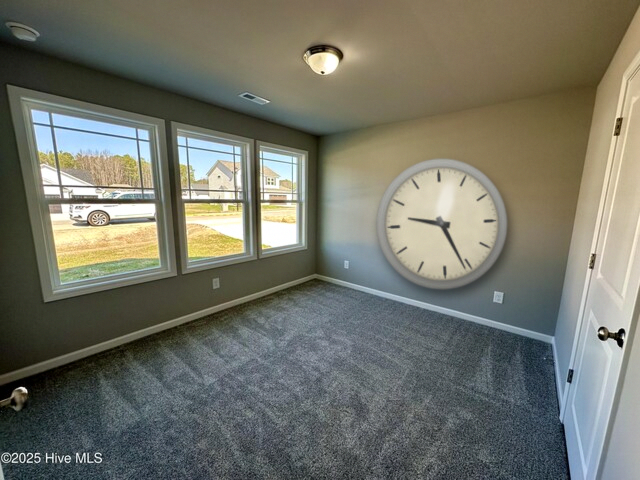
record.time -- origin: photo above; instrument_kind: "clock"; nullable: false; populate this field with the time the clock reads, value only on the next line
9:26
